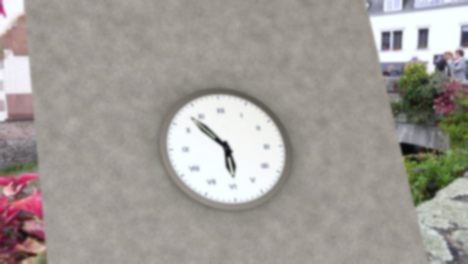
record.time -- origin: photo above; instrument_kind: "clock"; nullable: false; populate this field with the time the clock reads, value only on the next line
5:53
